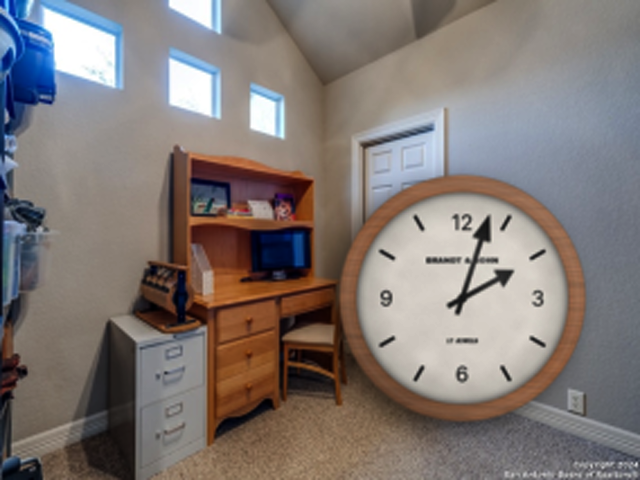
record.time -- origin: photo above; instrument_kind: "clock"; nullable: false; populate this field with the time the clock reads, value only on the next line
2:03
